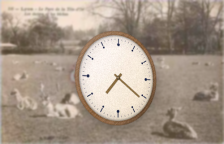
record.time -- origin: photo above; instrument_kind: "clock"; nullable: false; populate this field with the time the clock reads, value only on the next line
7:21
